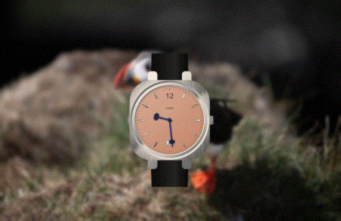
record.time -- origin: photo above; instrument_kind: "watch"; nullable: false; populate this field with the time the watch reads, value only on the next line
9:29
